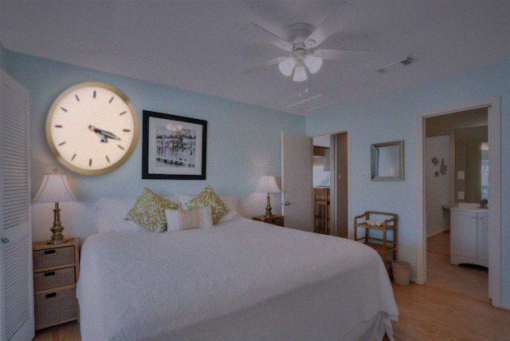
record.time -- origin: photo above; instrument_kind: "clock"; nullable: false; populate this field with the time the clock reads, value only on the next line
4:18
